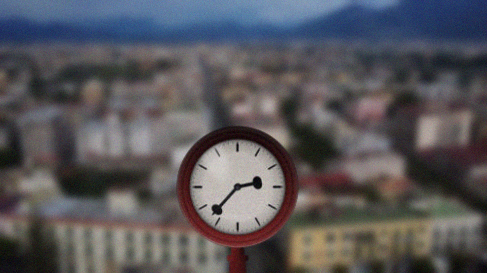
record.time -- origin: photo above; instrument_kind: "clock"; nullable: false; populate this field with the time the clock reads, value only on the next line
2:37
